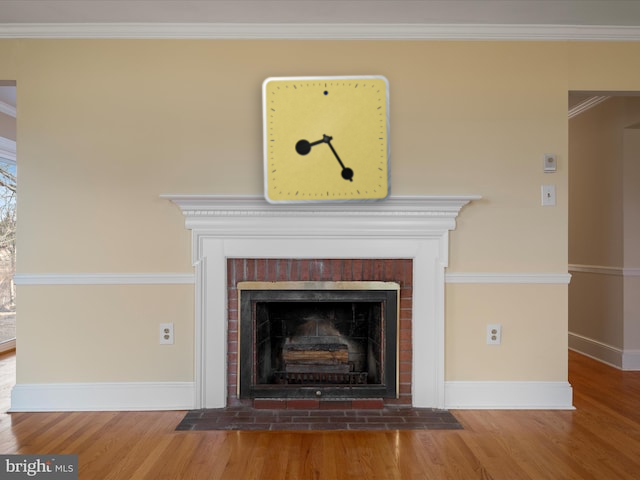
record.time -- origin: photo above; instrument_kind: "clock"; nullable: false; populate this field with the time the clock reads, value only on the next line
8:25
